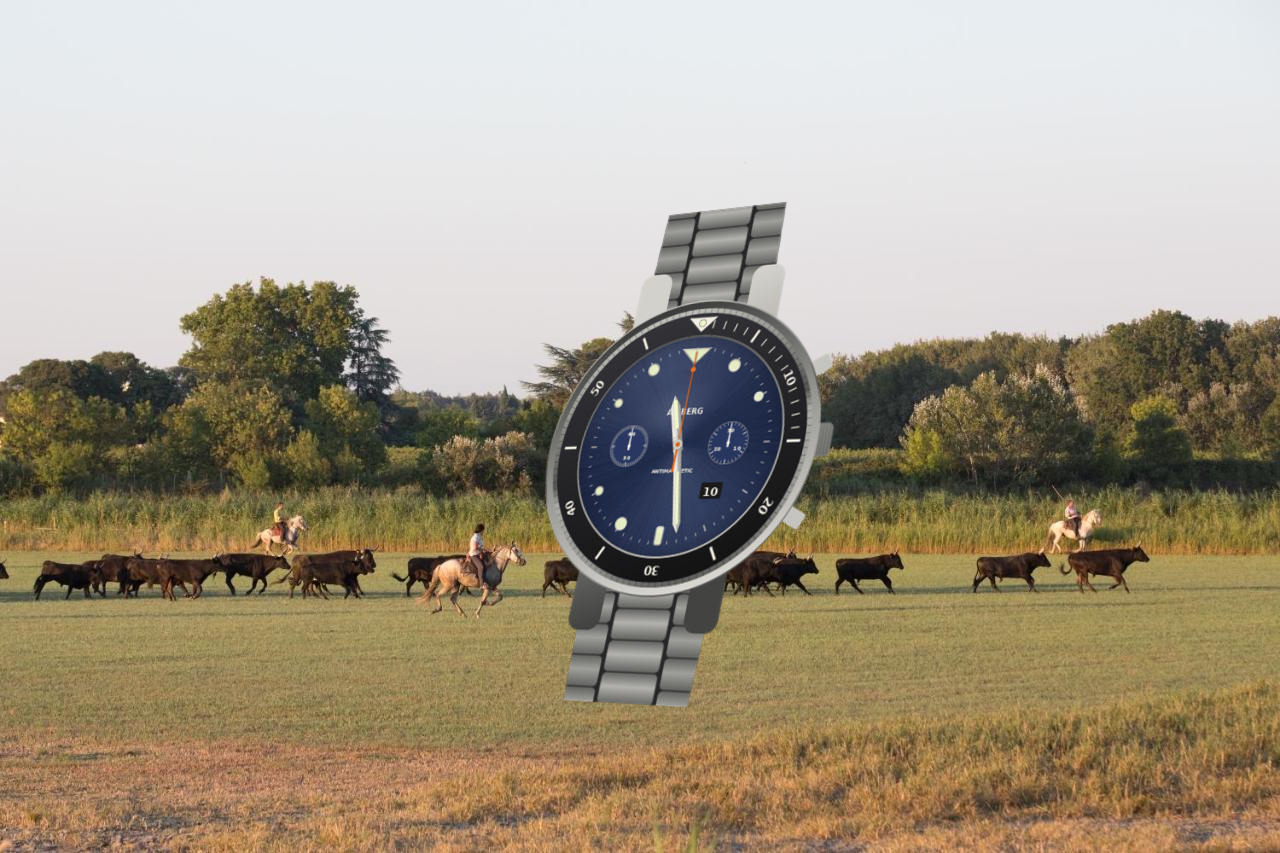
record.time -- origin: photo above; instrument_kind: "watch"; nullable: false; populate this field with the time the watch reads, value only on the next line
11:28
